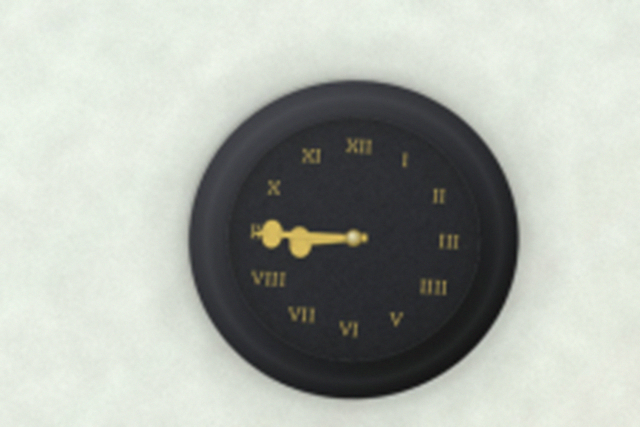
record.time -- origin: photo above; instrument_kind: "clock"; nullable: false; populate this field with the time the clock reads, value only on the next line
8:45
